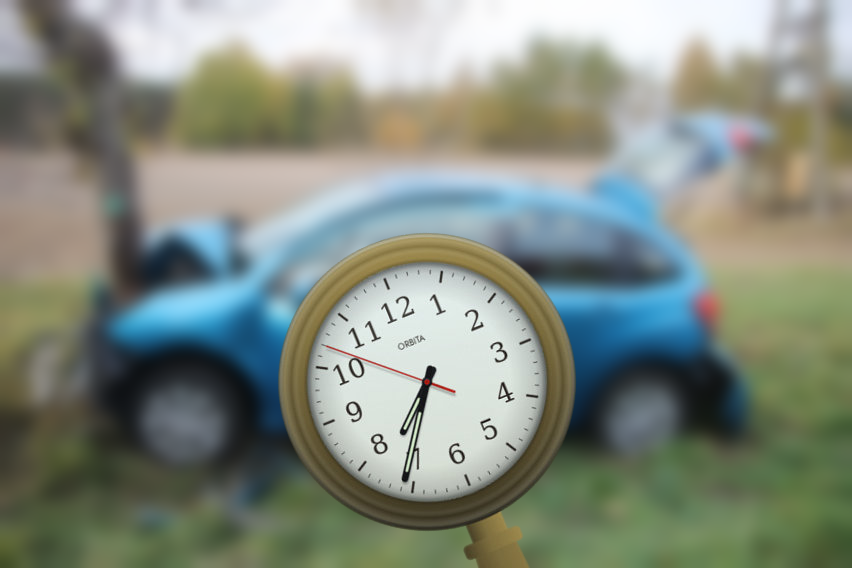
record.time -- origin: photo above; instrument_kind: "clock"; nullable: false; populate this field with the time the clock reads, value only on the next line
7:35:52
